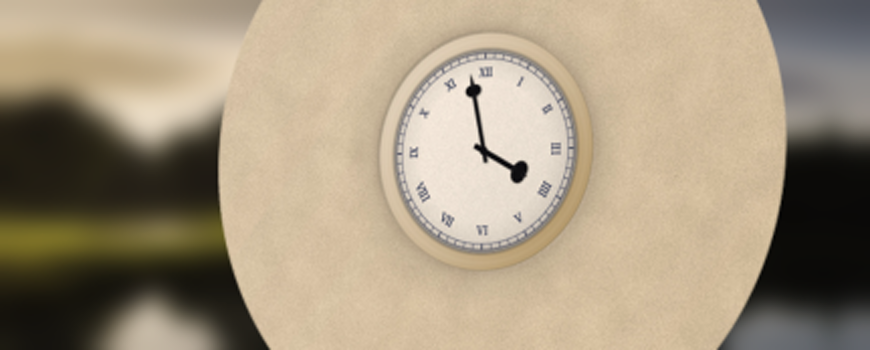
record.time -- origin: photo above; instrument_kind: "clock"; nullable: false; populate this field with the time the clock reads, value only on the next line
3:58
